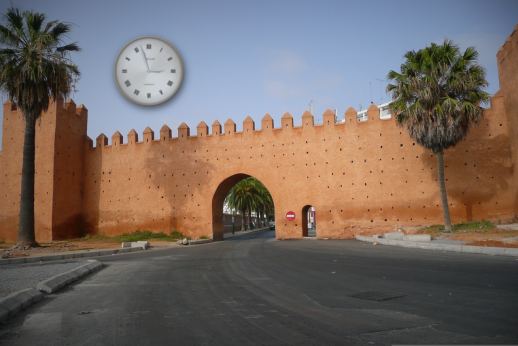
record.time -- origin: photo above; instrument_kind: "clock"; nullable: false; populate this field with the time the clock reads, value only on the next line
2:57
